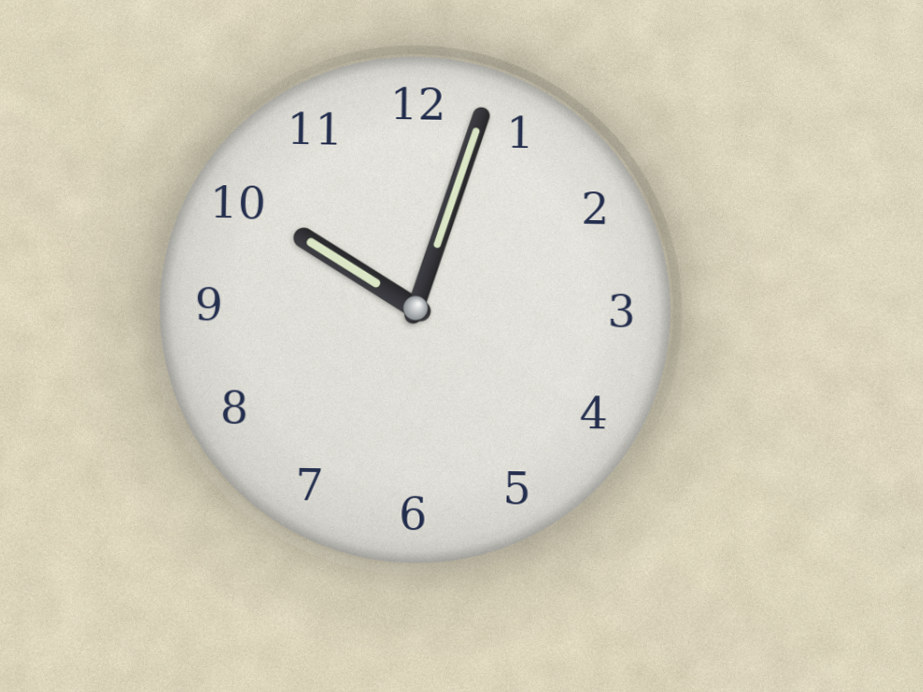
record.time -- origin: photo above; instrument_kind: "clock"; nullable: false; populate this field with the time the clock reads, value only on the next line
10:03
